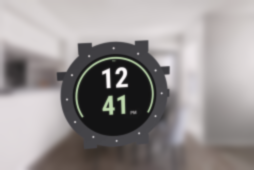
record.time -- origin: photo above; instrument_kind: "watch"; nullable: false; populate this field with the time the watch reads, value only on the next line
12:41
